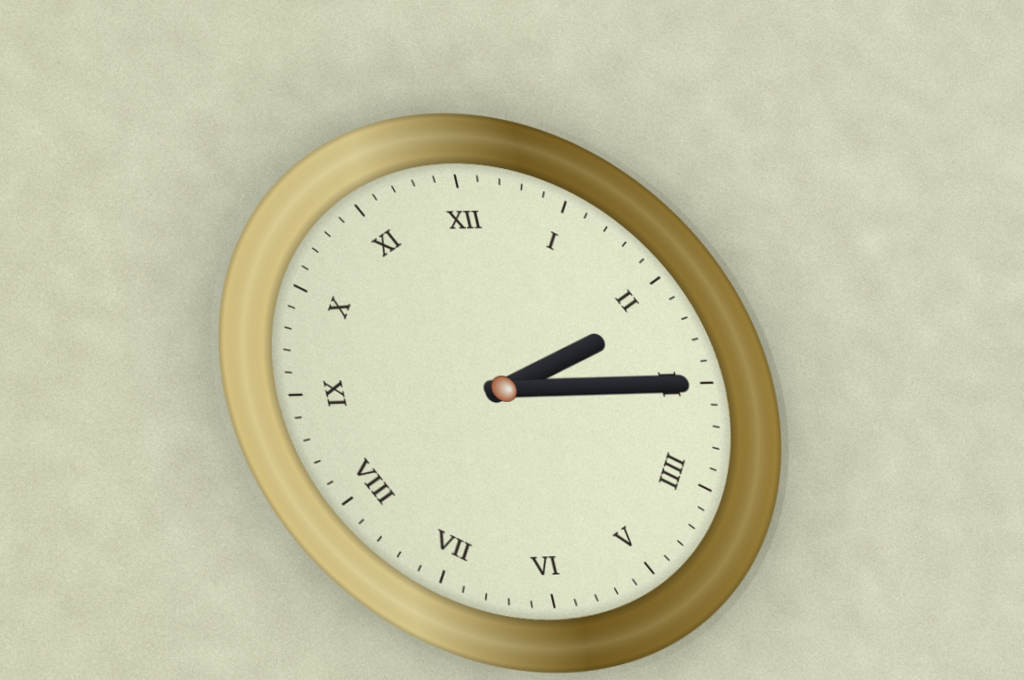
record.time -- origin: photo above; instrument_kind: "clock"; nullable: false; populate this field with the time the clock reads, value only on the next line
2:15
